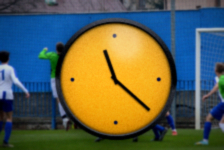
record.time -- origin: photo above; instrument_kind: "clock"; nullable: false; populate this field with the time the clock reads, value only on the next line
11:22
